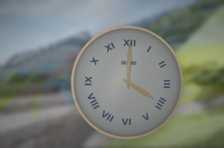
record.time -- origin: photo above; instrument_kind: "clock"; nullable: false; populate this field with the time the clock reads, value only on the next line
4:00
